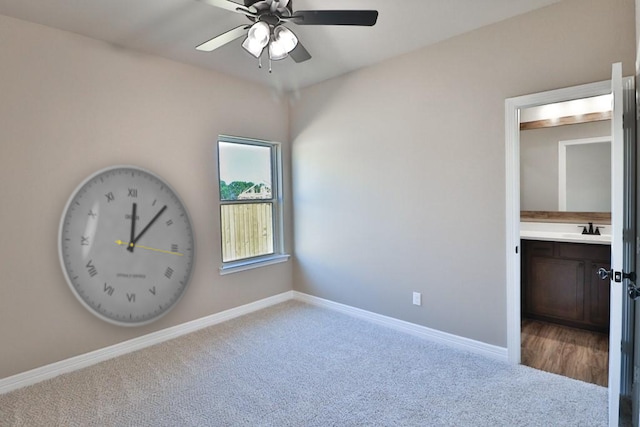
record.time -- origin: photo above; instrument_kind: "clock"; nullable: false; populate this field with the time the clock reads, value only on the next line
12:07:16
